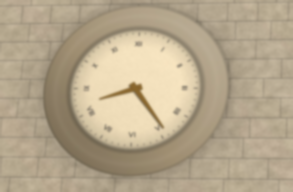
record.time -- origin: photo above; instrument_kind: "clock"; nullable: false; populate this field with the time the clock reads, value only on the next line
8:24
